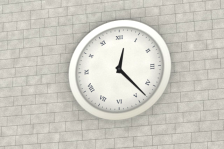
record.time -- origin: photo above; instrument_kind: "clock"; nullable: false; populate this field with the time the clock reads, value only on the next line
12:23
